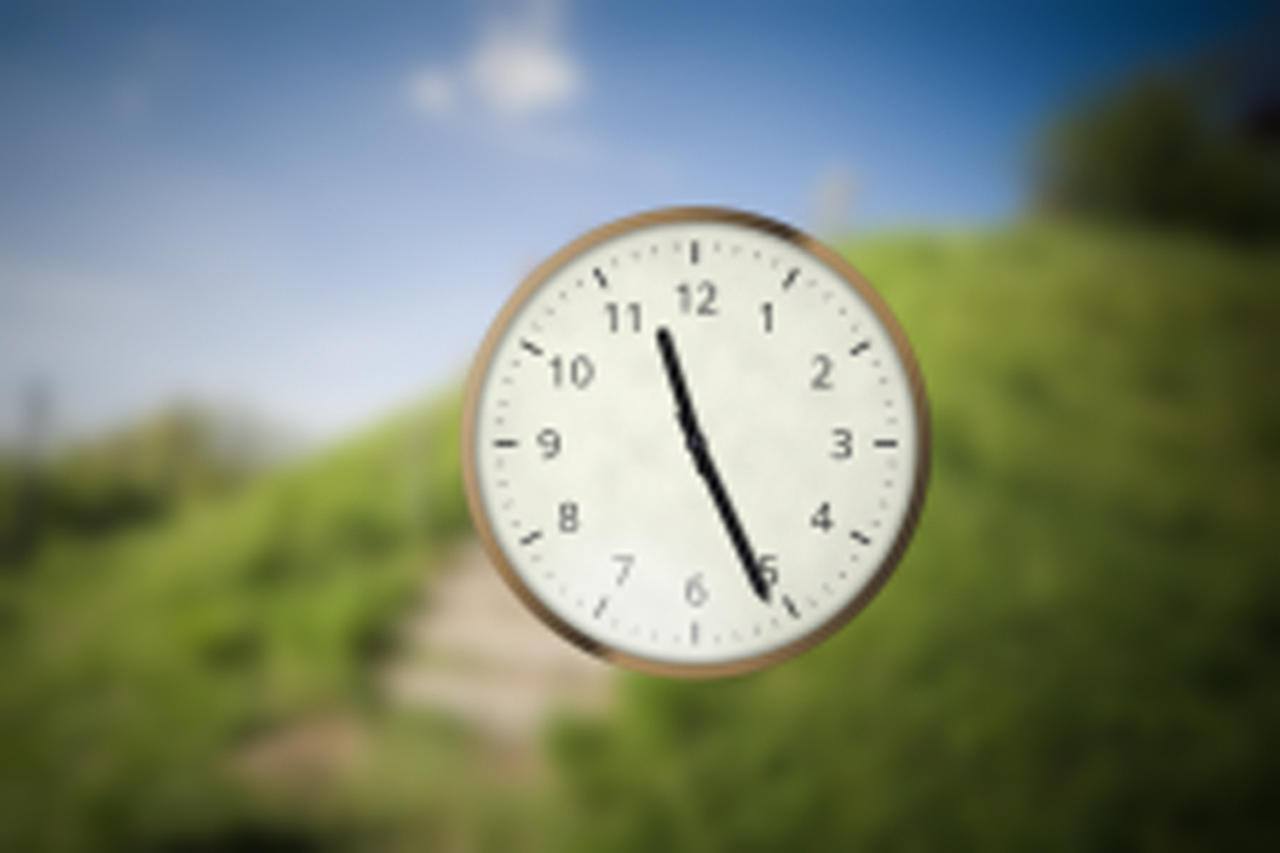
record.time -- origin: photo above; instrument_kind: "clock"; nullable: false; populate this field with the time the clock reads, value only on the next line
11:26
